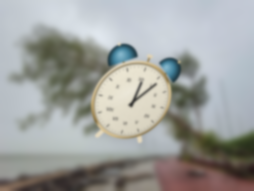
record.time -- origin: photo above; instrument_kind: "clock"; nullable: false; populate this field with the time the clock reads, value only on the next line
12:06
